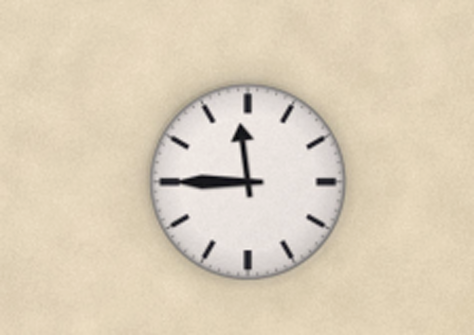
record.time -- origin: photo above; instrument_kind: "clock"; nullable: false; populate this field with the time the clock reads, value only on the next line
11:45
